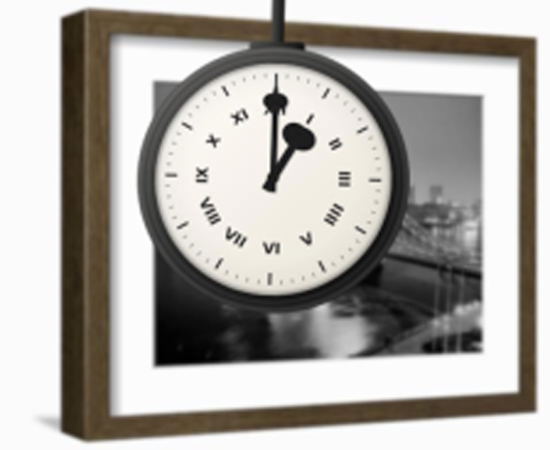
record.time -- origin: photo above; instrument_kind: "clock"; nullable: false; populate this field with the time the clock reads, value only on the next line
1:00
